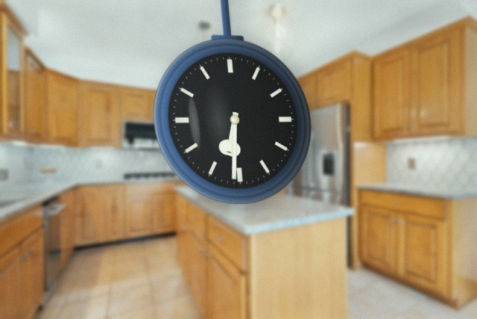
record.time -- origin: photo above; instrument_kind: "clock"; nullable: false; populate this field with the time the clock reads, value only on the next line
6:31
